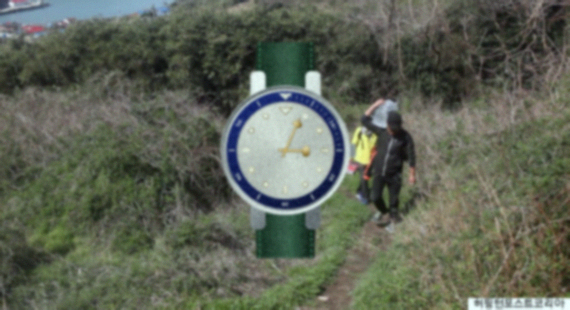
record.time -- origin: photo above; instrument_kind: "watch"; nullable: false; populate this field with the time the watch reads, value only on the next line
3:04
